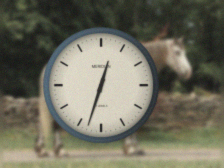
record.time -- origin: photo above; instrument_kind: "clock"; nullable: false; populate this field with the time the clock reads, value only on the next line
12:33
